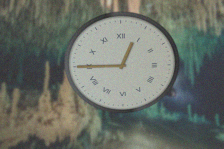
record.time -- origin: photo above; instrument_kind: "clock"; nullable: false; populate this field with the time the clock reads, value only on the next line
12:45
